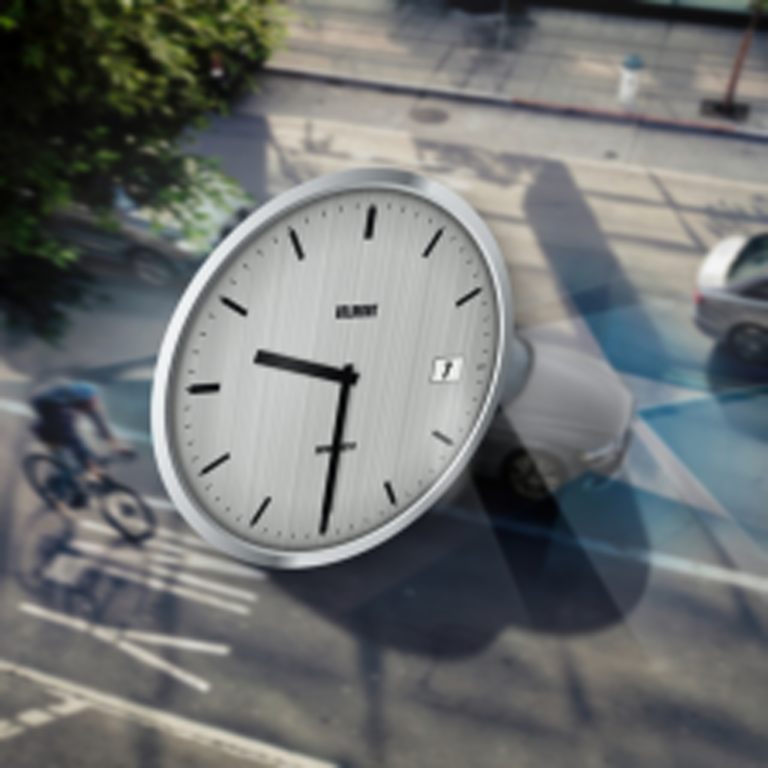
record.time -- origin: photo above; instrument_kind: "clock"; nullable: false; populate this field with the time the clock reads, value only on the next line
9:30
